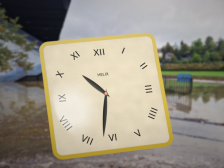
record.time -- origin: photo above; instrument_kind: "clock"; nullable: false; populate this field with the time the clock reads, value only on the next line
10:32
